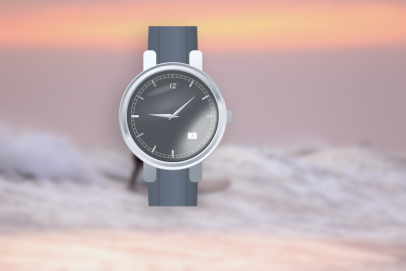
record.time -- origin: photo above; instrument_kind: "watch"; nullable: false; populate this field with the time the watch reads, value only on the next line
9:08
